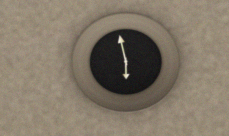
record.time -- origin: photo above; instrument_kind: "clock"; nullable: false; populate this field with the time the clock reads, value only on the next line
5:58
